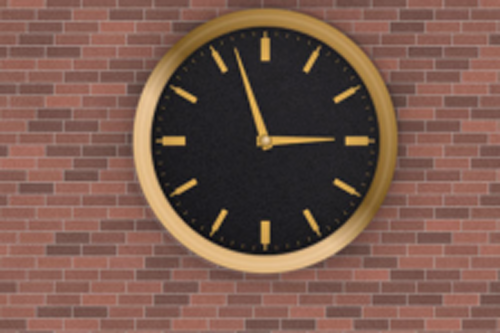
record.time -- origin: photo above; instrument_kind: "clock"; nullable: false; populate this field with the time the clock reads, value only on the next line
2:57
